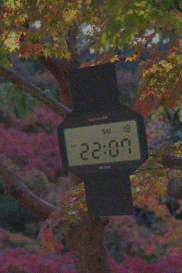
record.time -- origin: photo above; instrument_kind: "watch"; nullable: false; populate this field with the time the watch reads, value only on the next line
22:07
